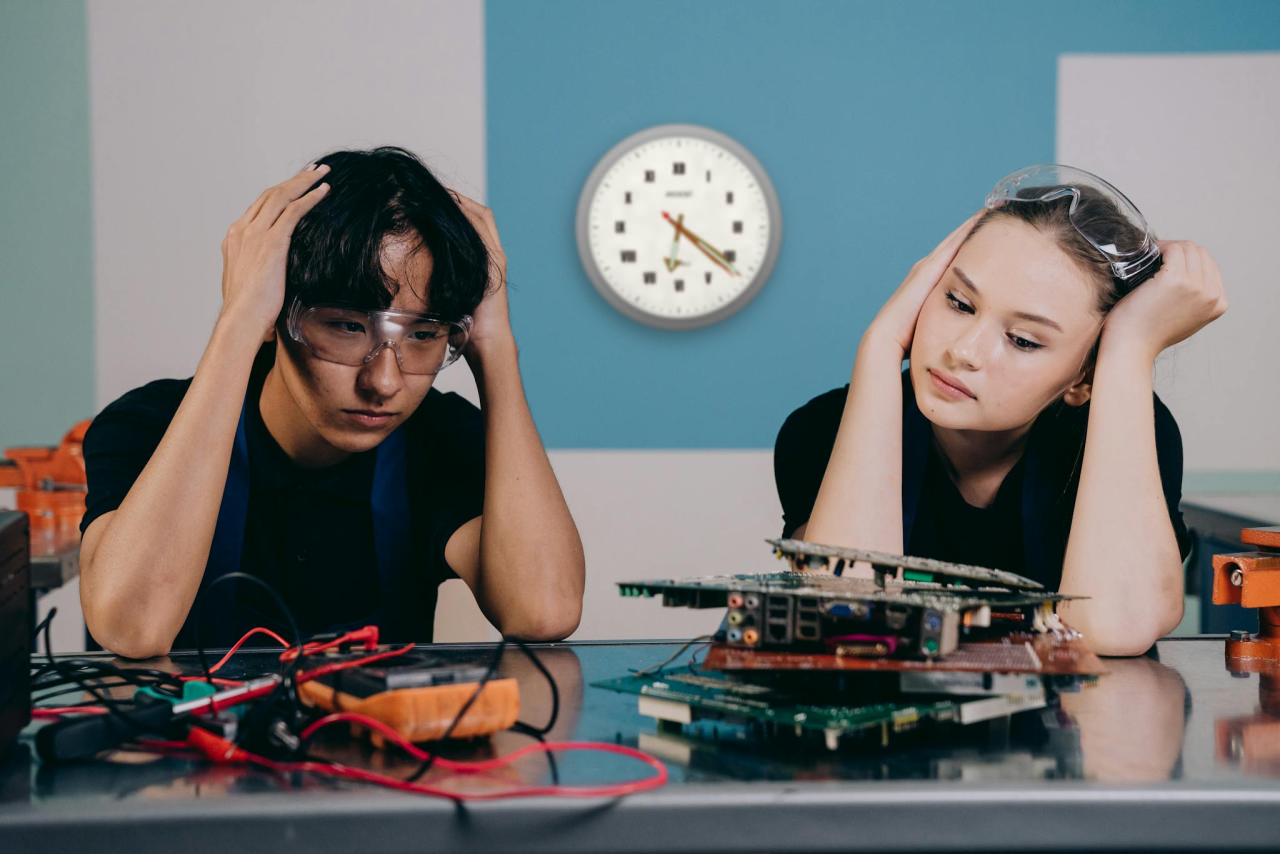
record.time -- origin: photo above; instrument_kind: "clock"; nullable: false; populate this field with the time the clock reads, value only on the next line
6:21:22
